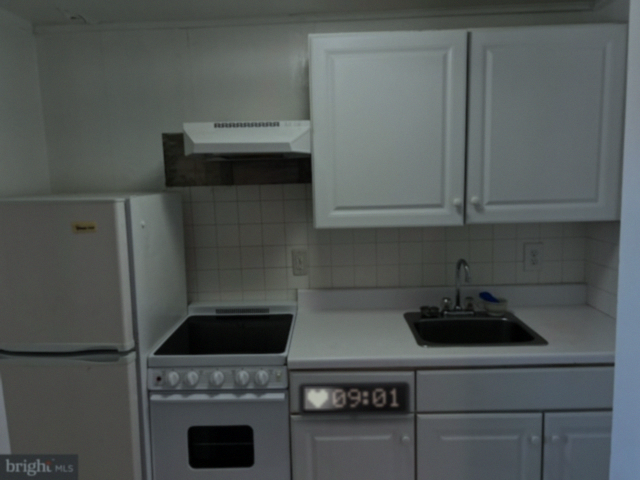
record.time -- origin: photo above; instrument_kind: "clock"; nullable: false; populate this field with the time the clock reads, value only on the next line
9:01
